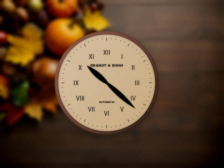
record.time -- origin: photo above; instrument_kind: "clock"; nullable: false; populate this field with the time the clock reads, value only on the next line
10:22
